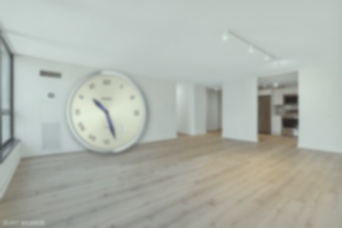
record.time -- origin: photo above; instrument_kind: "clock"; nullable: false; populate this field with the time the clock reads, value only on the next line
10:27
